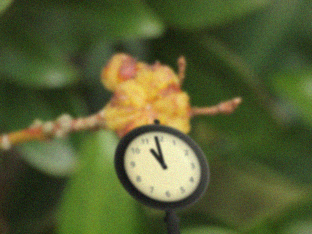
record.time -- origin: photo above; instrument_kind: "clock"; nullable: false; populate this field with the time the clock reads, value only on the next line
10:59
